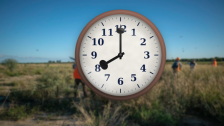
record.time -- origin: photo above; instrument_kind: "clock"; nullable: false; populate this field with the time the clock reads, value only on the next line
8:00
